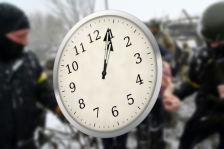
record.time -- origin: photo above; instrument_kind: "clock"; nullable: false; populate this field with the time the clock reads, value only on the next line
1:04
